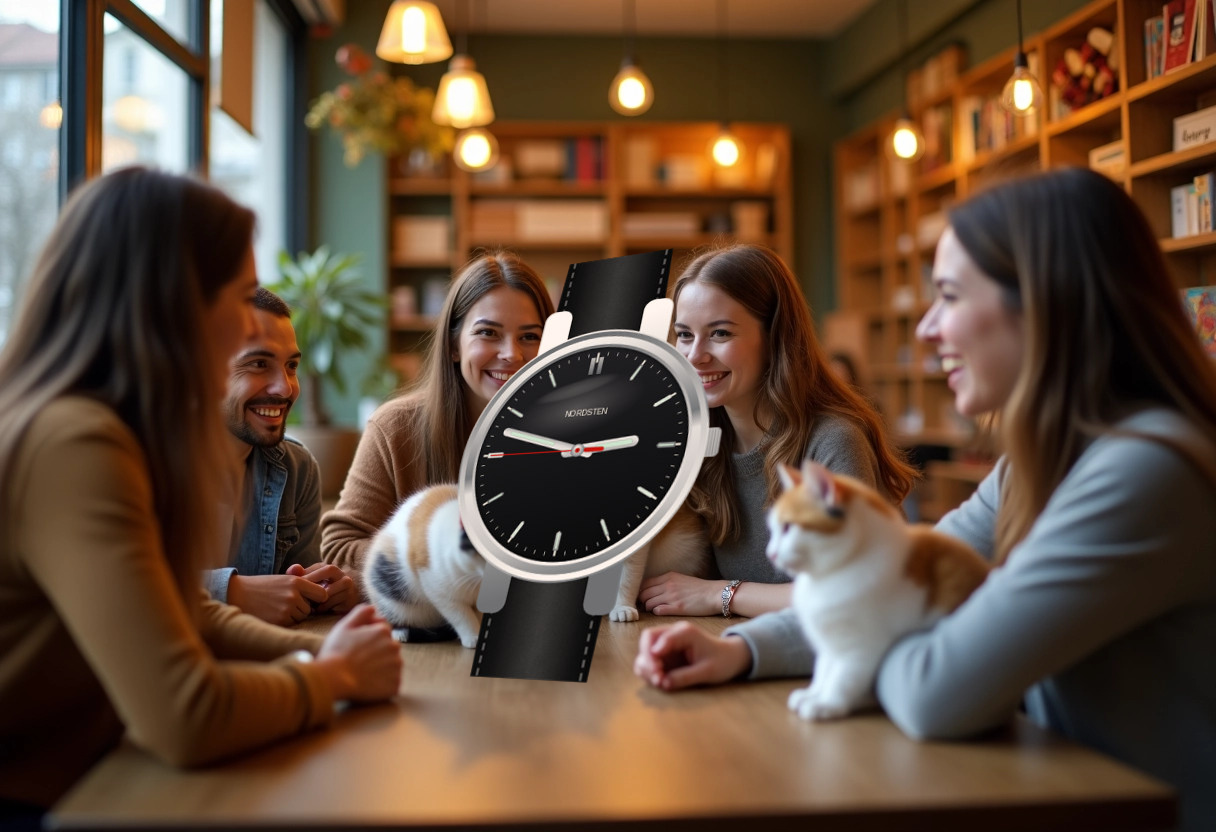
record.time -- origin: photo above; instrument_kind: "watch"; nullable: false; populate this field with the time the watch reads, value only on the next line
2:47:45
